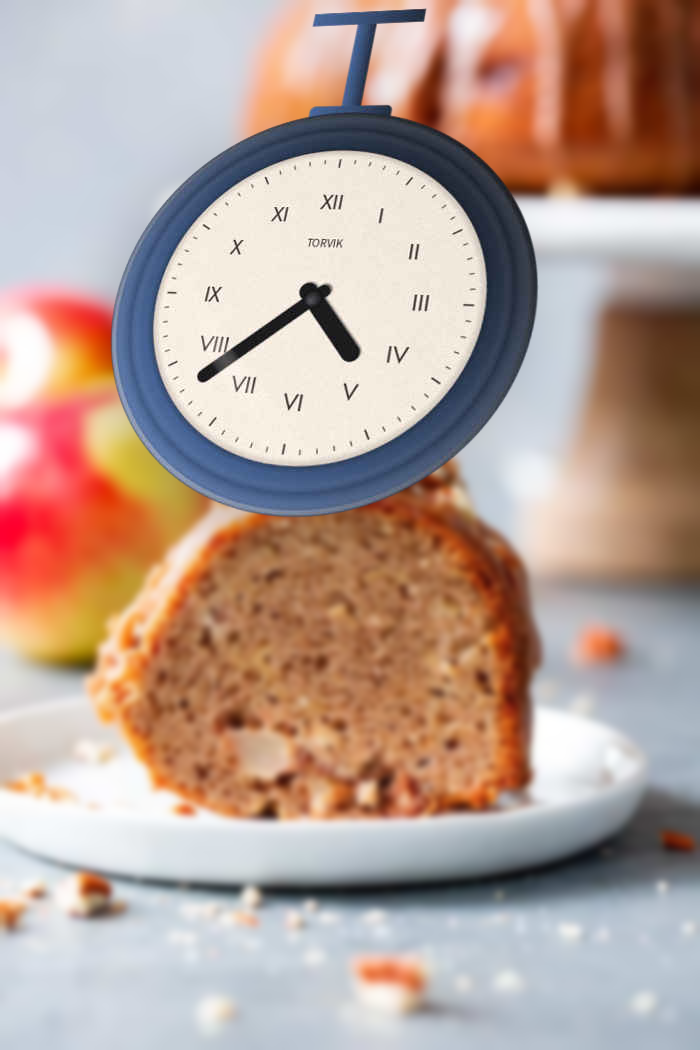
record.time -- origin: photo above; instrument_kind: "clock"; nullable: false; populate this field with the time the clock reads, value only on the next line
4:38
